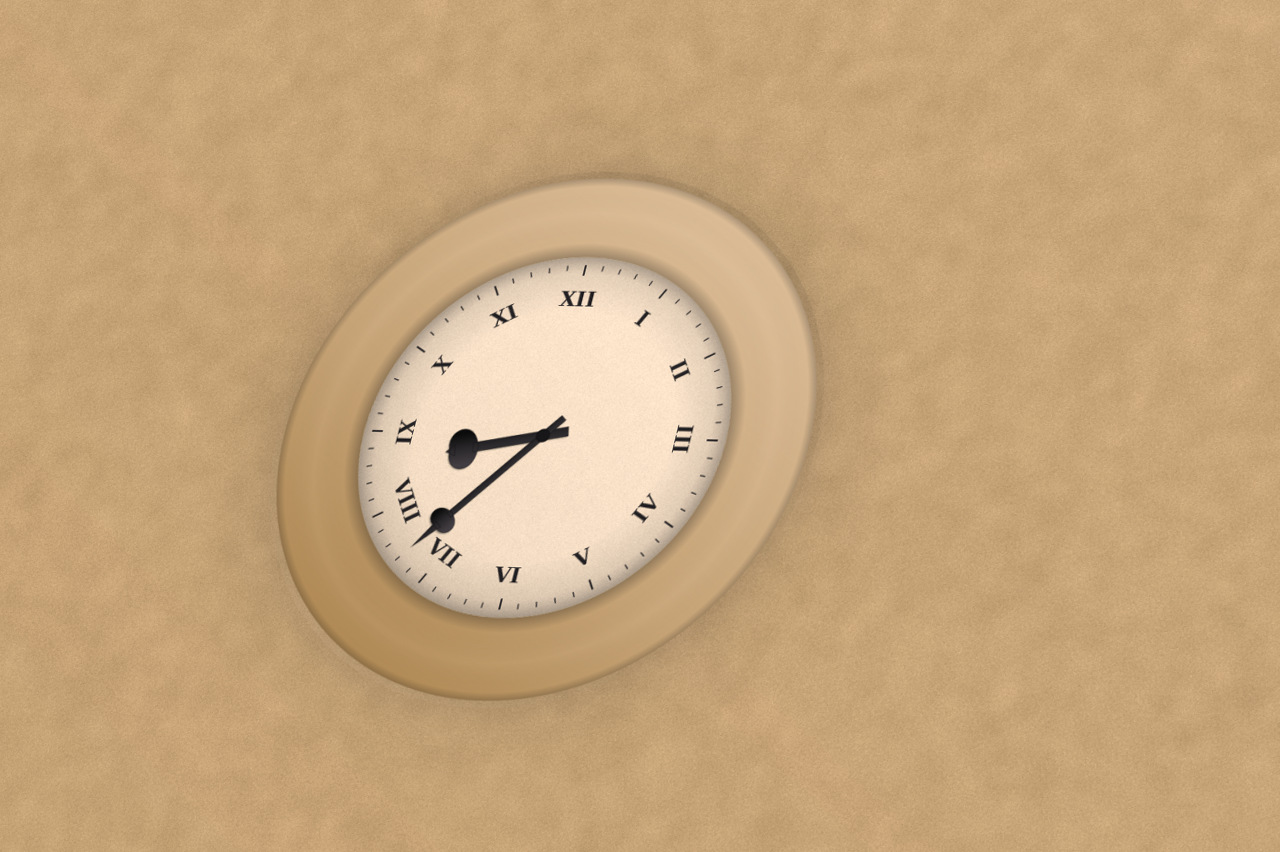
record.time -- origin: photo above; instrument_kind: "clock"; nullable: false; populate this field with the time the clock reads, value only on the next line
8:37
